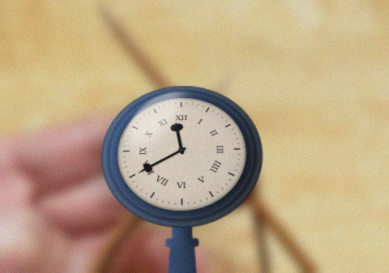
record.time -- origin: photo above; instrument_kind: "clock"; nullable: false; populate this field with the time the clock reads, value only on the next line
11:40
